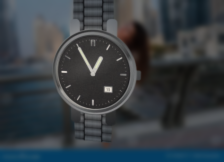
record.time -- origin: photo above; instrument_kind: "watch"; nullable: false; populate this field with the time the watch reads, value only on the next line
12:55
